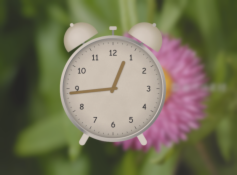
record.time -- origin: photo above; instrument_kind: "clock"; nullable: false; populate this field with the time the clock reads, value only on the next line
12:44
